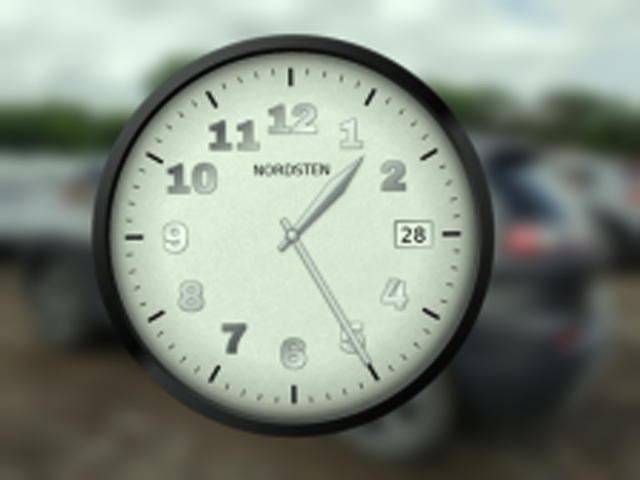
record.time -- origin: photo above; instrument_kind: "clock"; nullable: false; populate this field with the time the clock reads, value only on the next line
1:25
